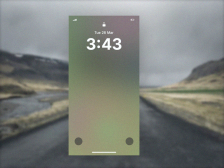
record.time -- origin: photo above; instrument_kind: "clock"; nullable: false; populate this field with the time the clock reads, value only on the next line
3:43
